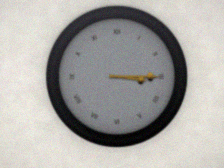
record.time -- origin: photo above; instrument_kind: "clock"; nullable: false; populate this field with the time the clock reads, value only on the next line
3:15
